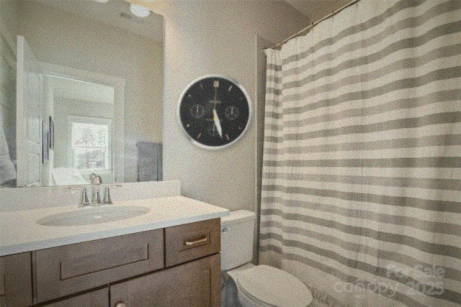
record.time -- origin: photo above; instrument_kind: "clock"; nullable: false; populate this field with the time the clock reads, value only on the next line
5:27
